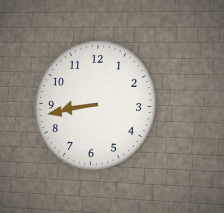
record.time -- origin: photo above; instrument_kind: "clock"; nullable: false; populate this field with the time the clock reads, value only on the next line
8:43
